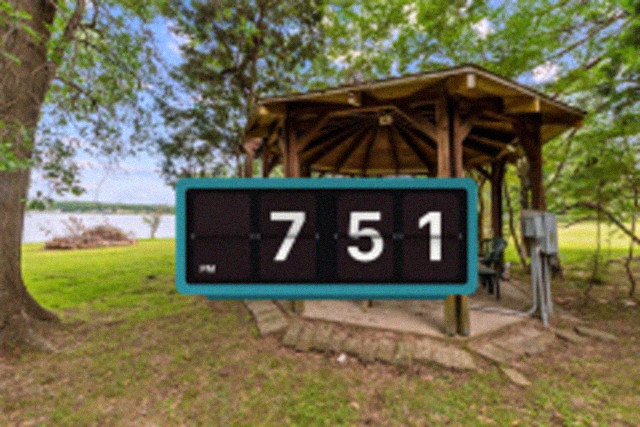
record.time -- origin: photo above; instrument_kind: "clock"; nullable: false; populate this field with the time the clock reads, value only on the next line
7:51
